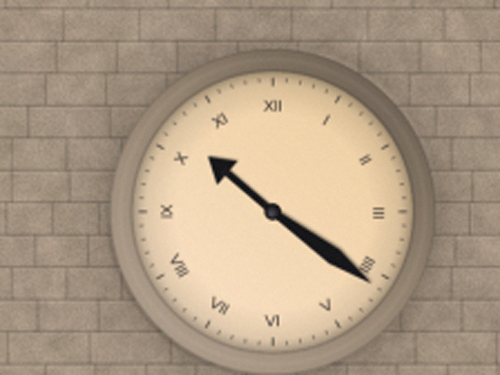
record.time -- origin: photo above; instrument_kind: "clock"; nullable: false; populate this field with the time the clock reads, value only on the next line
10:21
